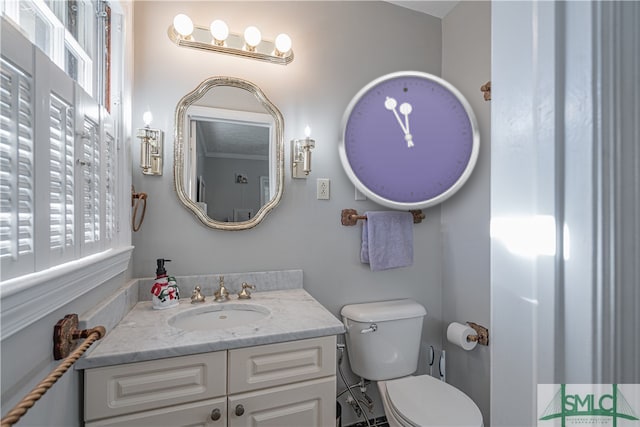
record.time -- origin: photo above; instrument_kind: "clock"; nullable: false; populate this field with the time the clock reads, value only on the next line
11:56
